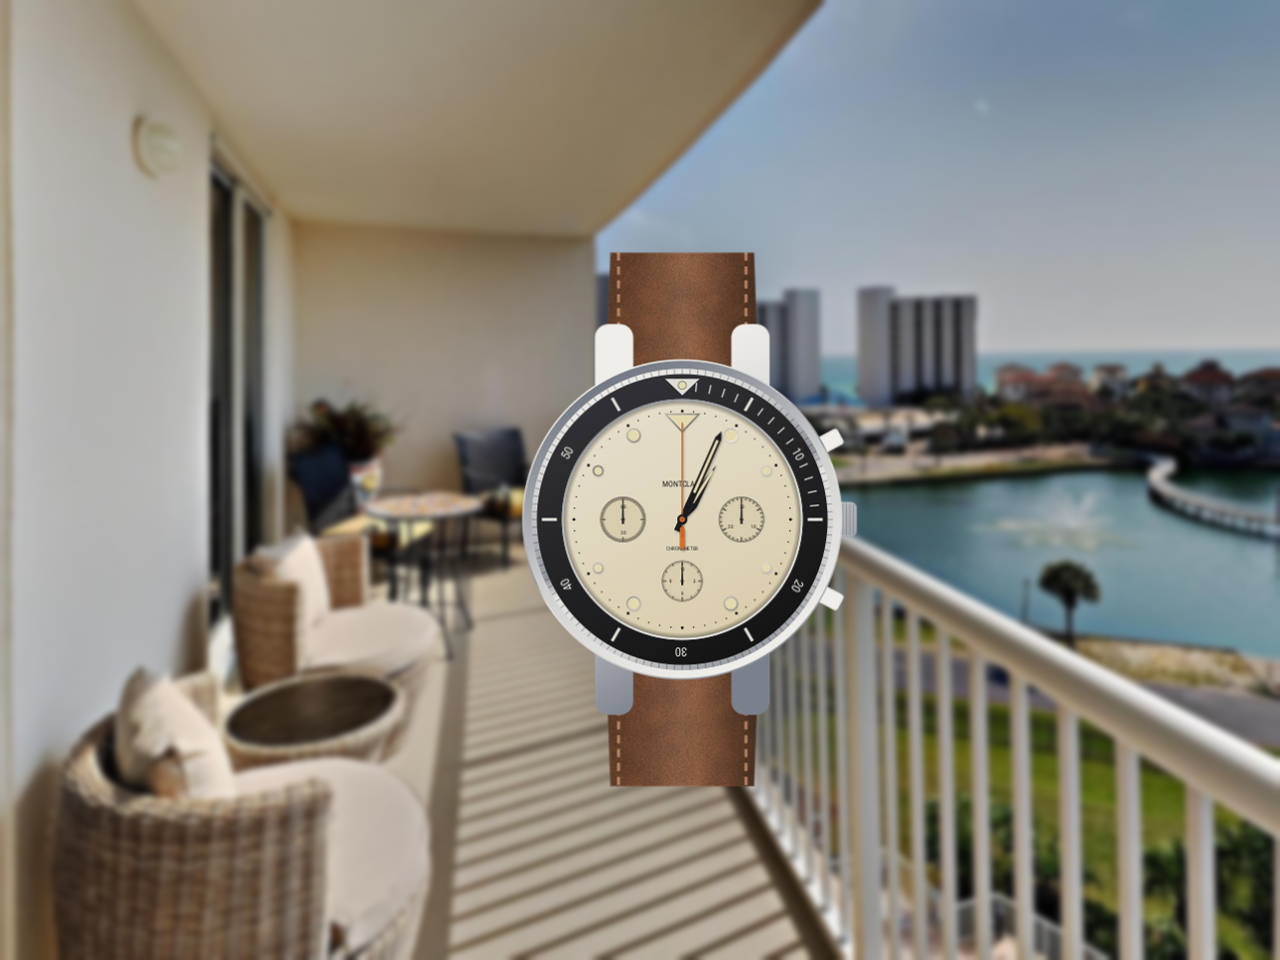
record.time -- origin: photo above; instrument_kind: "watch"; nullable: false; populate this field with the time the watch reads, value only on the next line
1:04
